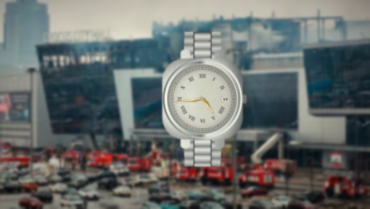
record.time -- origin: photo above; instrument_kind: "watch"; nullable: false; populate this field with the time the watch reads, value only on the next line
4:44
